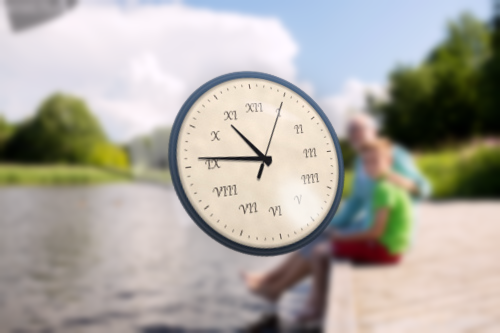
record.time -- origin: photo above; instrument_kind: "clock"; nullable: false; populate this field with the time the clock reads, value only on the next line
10:46:05
